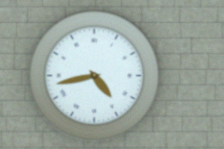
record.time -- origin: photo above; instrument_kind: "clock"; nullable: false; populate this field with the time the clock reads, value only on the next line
4:43
